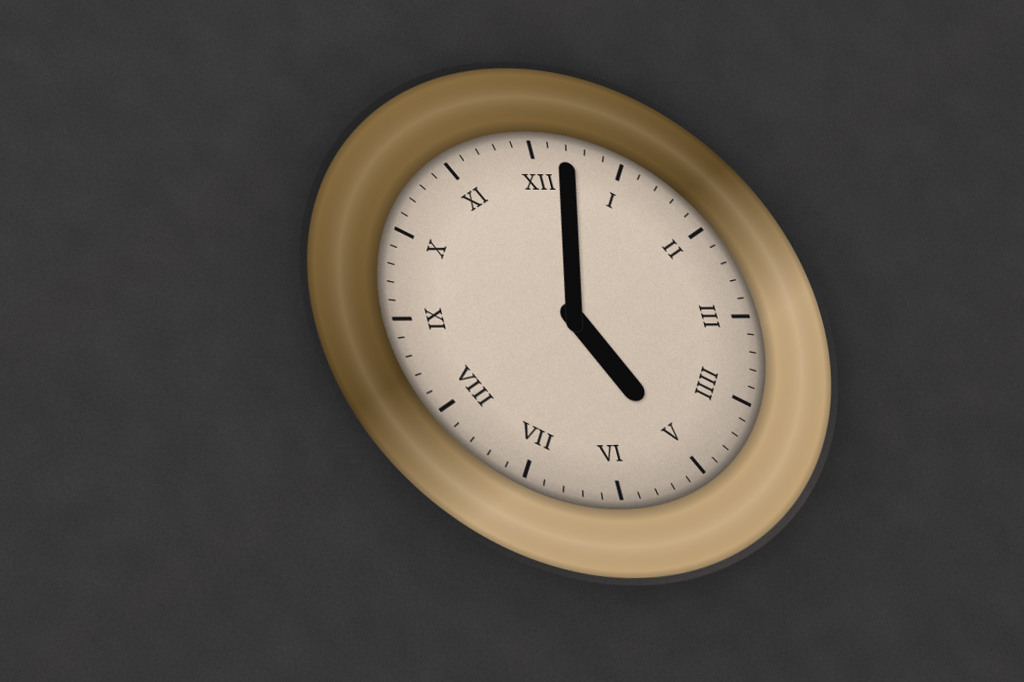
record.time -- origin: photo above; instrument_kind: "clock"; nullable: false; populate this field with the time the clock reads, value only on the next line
5:02
